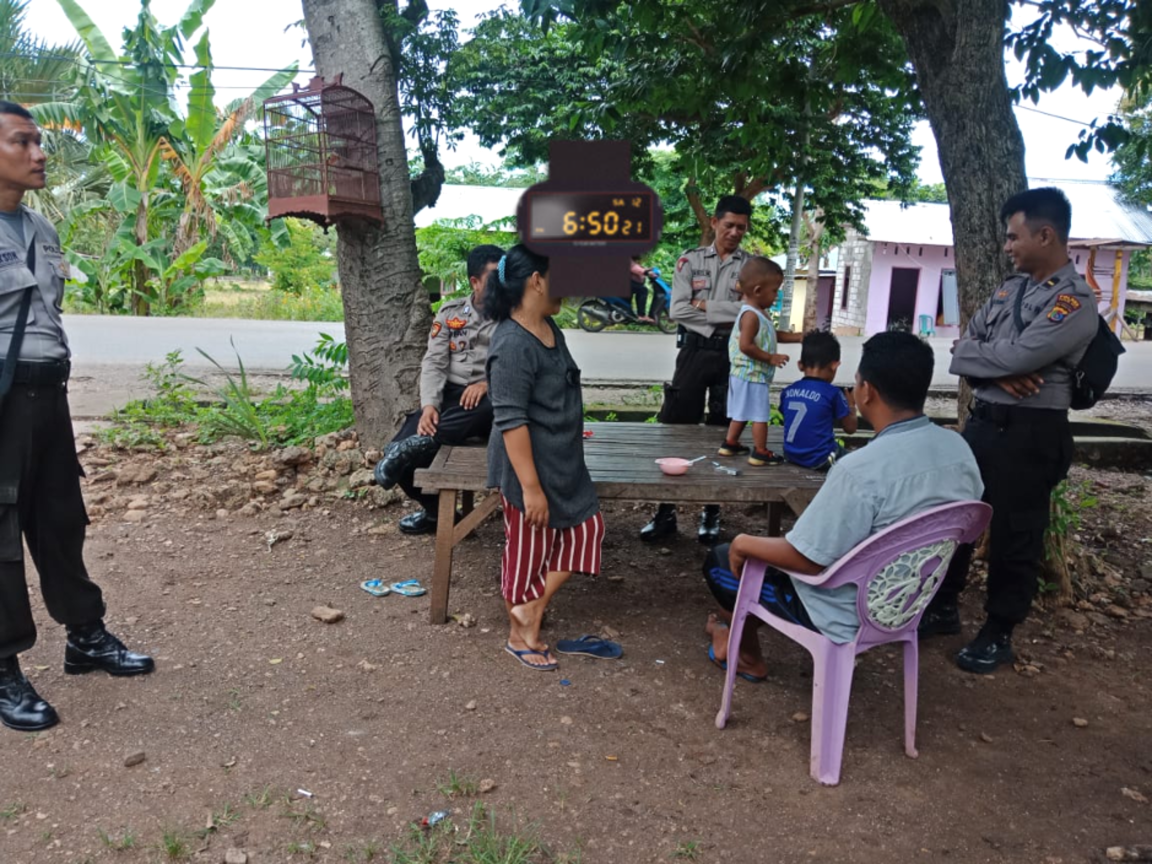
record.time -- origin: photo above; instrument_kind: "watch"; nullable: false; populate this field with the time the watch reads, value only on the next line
6:50:21
